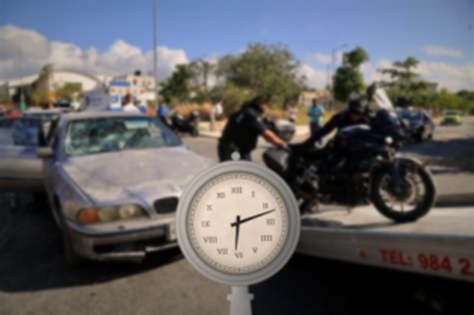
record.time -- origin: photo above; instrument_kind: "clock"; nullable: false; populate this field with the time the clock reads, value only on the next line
6:12
